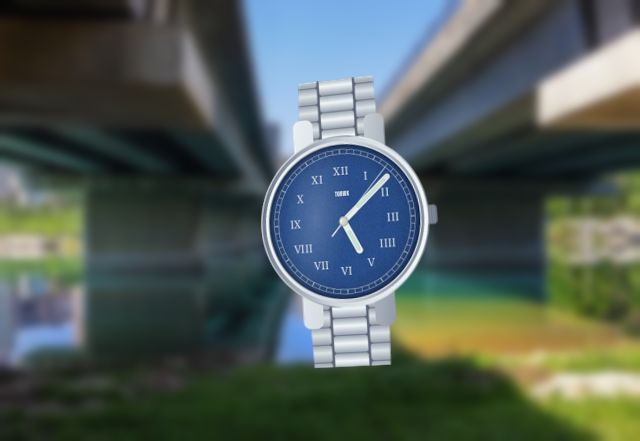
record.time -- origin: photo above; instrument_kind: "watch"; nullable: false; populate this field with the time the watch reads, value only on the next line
5:08:07
